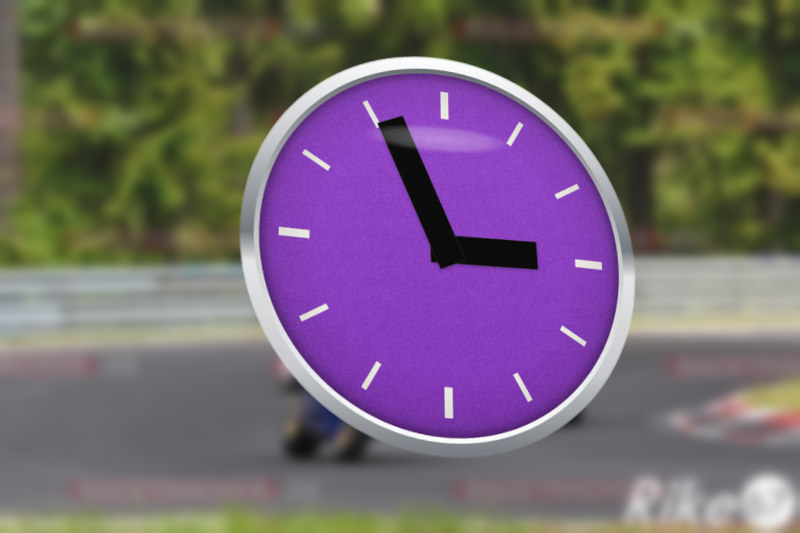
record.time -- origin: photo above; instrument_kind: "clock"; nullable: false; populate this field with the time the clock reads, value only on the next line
2:56
